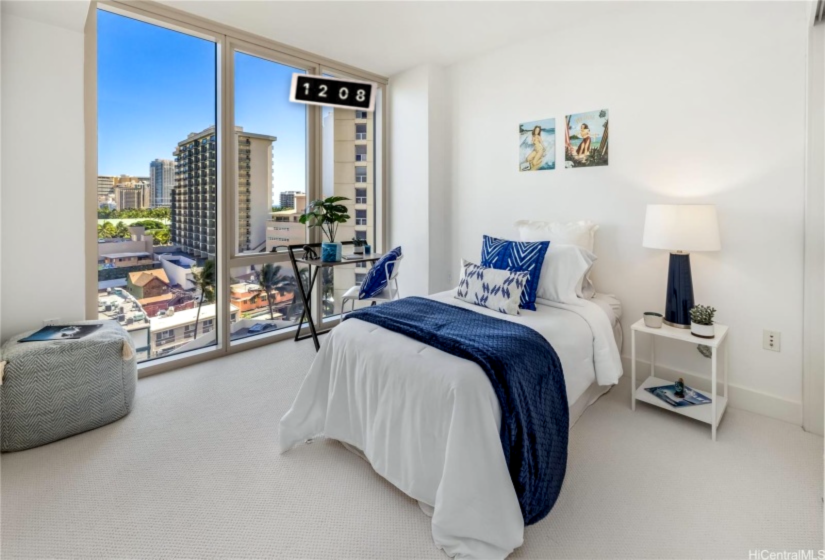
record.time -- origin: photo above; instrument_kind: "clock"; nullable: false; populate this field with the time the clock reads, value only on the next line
12:08
